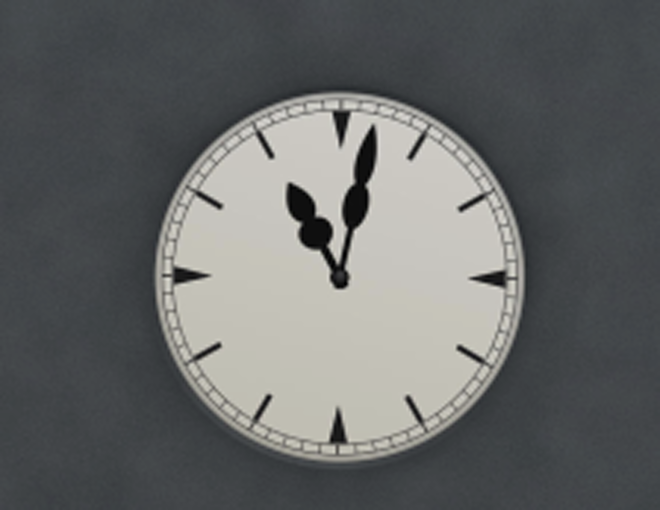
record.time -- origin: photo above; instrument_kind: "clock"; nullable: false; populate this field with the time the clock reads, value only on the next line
11:02
